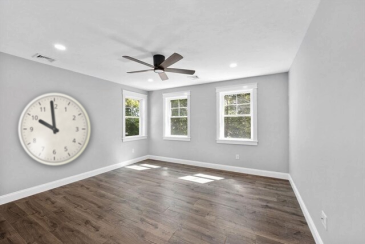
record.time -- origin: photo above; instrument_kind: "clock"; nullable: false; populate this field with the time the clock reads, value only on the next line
9:59
